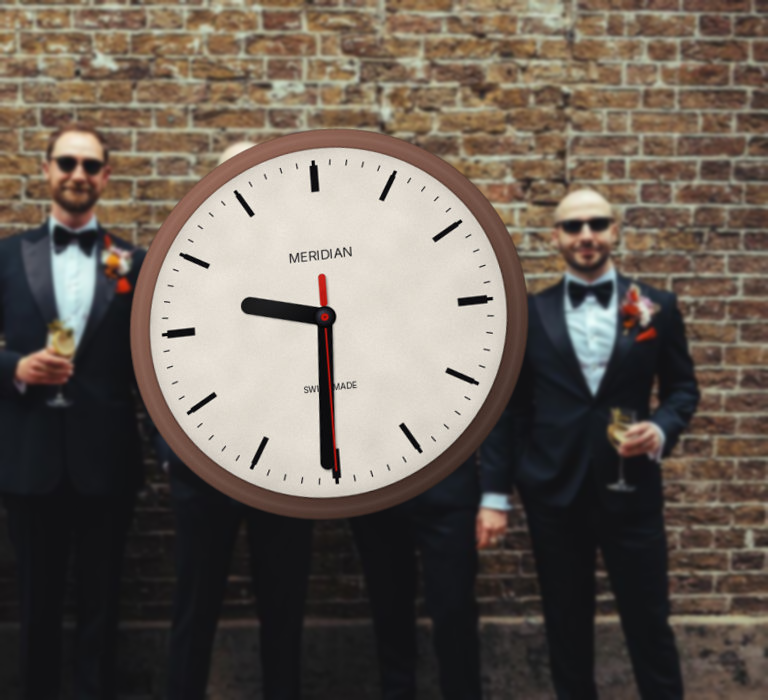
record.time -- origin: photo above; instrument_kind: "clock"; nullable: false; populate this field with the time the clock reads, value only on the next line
9:30:30
